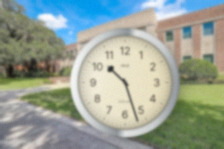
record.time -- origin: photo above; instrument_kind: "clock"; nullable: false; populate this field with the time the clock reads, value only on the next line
10:27
